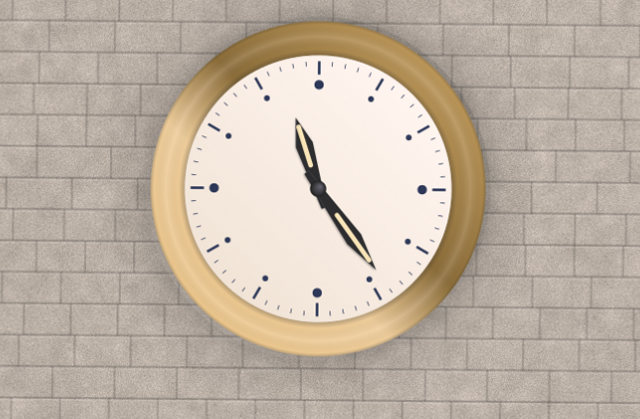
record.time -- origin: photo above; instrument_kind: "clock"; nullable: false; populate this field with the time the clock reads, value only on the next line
11:24
